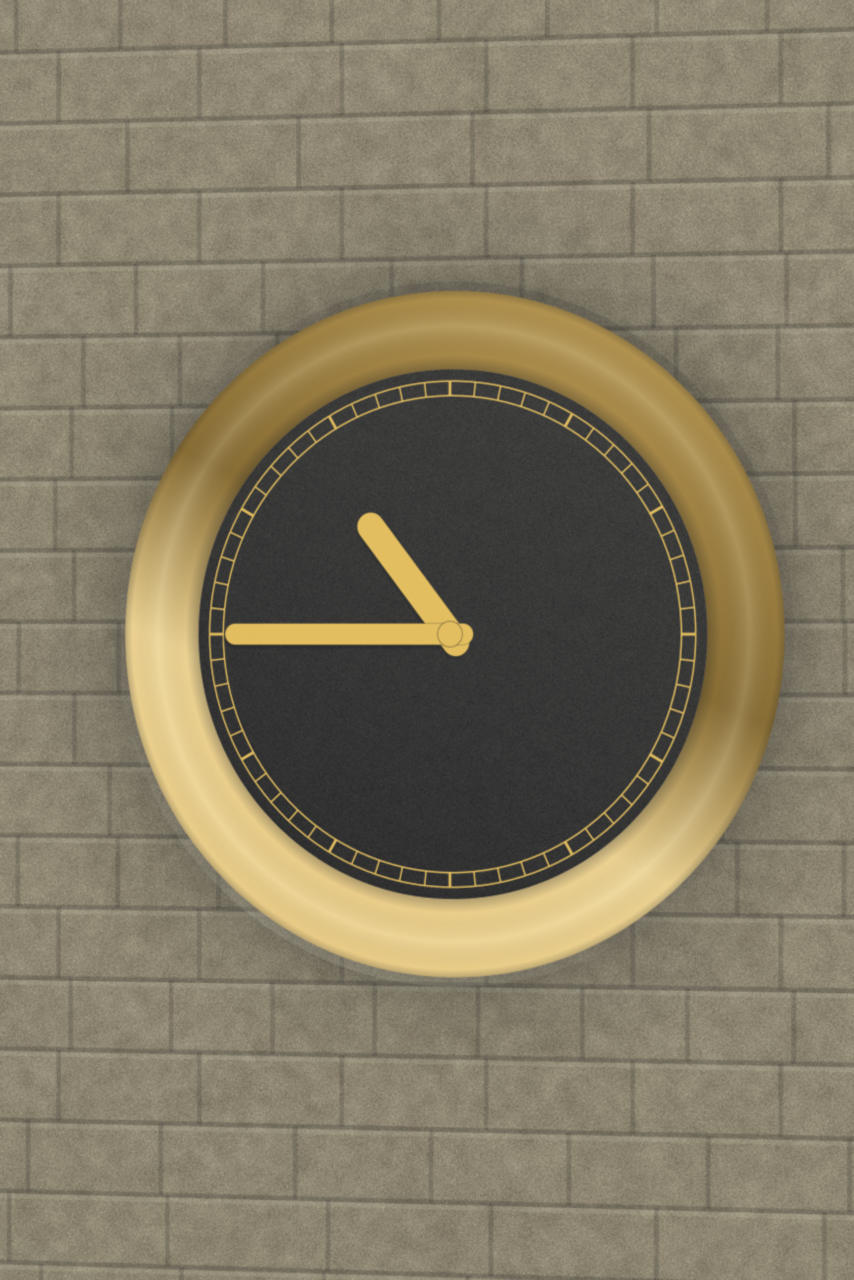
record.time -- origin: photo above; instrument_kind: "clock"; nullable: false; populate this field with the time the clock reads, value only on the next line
10:45
